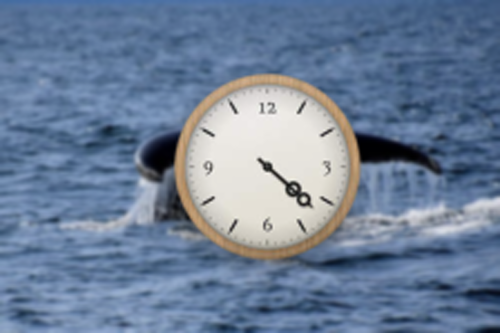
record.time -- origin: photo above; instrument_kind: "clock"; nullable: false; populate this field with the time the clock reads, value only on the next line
4:22
